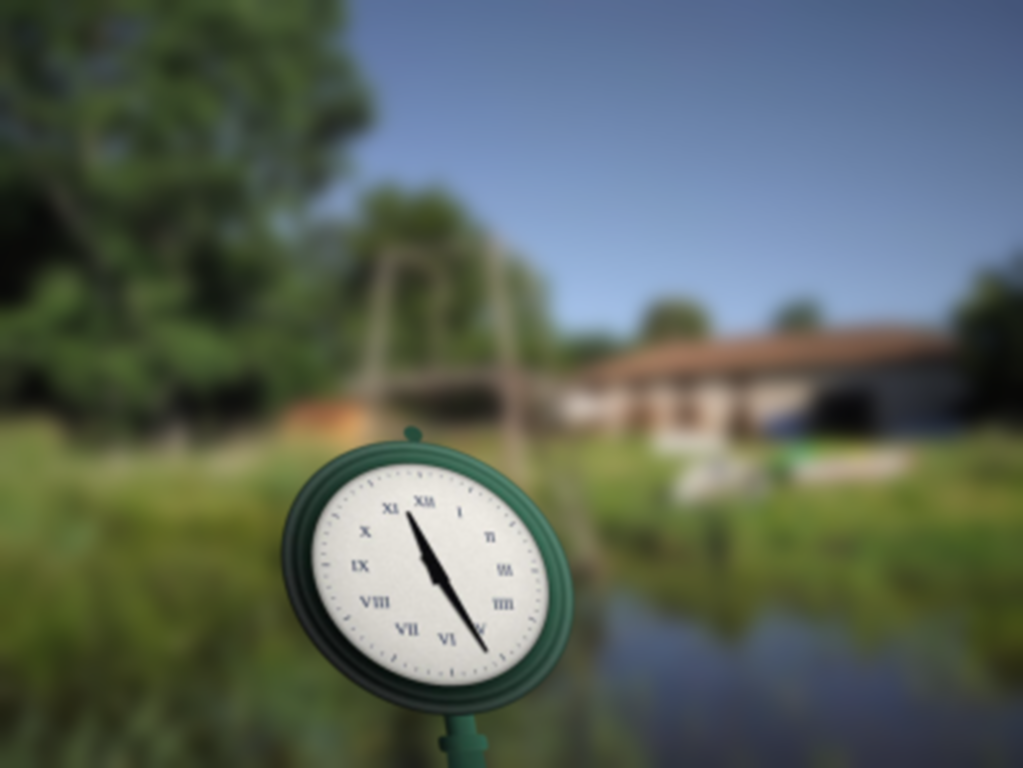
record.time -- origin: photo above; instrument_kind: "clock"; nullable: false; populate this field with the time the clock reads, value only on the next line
11:26
